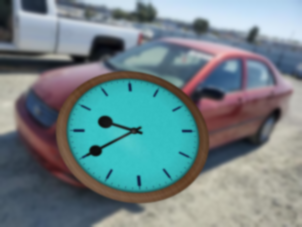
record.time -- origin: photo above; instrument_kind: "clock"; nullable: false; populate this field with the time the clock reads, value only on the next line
9:40
